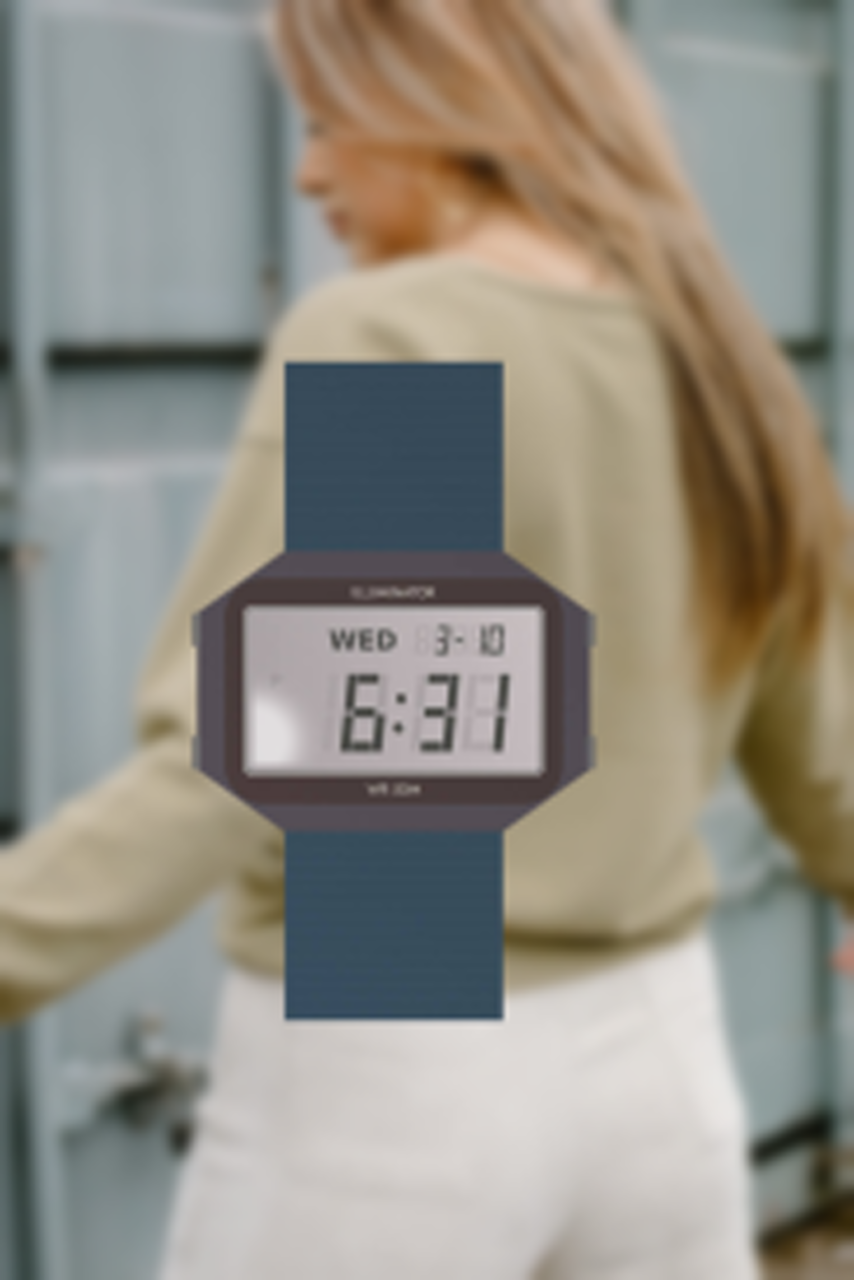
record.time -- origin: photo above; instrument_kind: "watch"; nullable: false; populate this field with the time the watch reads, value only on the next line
6:31
